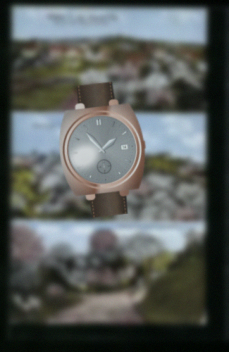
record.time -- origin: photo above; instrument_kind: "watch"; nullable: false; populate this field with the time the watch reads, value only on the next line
1:54
